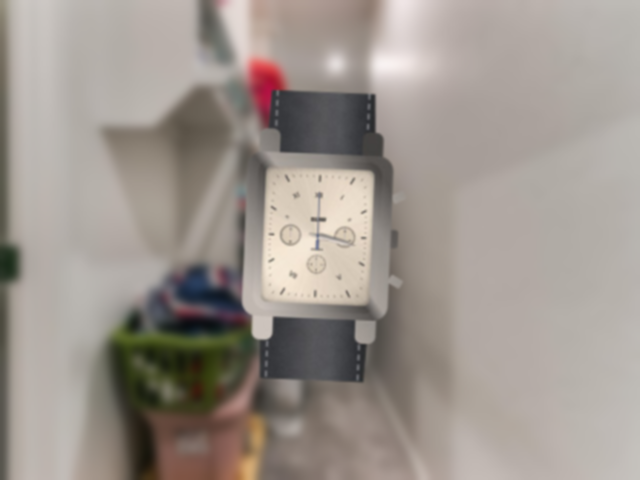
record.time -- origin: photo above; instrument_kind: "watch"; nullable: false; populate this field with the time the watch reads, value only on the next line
3:17
